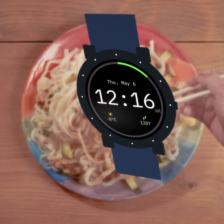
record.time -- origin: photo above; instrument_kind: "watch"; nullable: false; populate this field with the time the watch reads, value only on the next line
12:16
